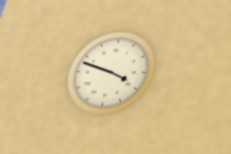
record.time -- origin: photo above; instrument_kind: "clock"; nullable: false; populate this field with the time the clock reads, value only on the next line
3:48
